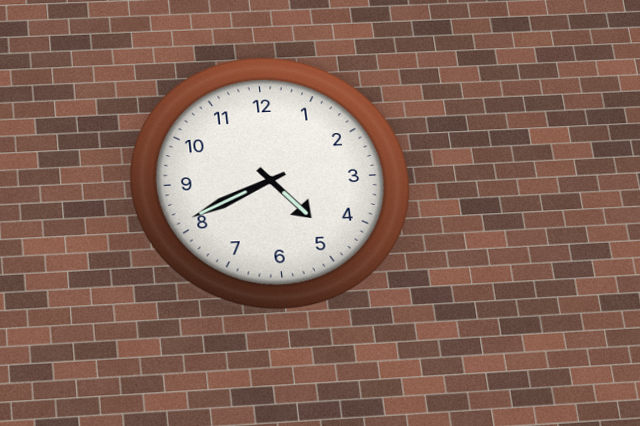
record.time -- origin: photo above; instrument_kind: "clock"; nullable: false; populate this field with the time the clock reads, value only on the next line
4:41
